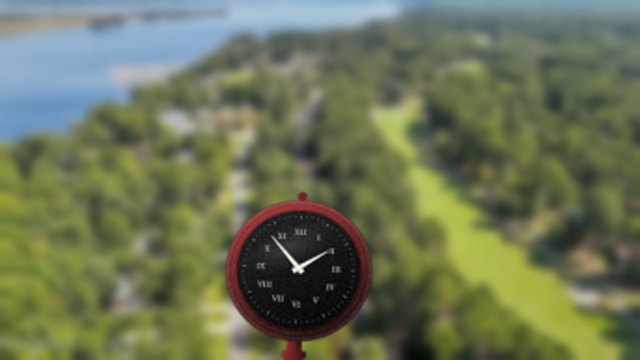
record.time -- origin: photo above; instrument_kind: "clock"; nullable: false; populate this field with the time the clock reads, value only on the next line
1:53
